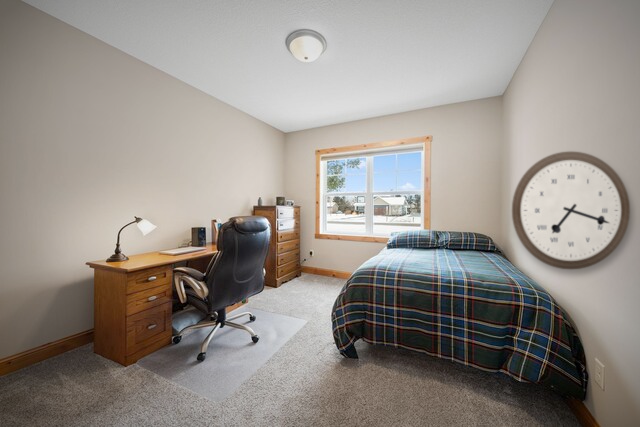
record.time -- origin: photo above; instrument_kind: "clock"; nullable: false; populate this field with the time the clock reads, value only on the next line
7:18
